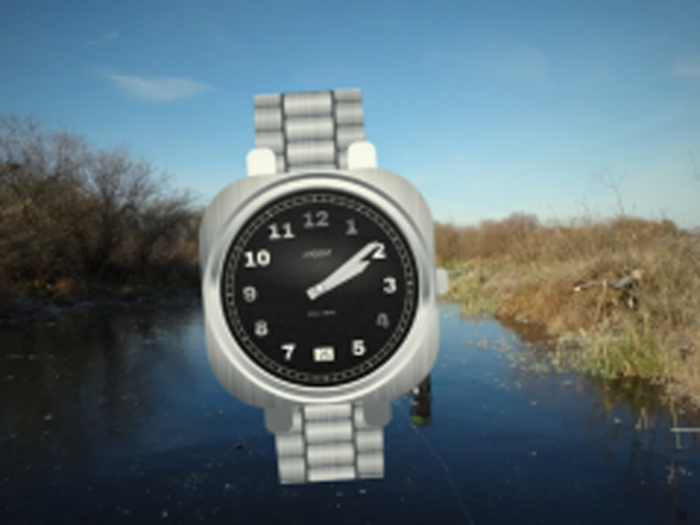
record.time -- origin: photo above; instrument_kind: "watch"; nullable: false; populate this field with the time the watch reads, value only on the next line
2:09
